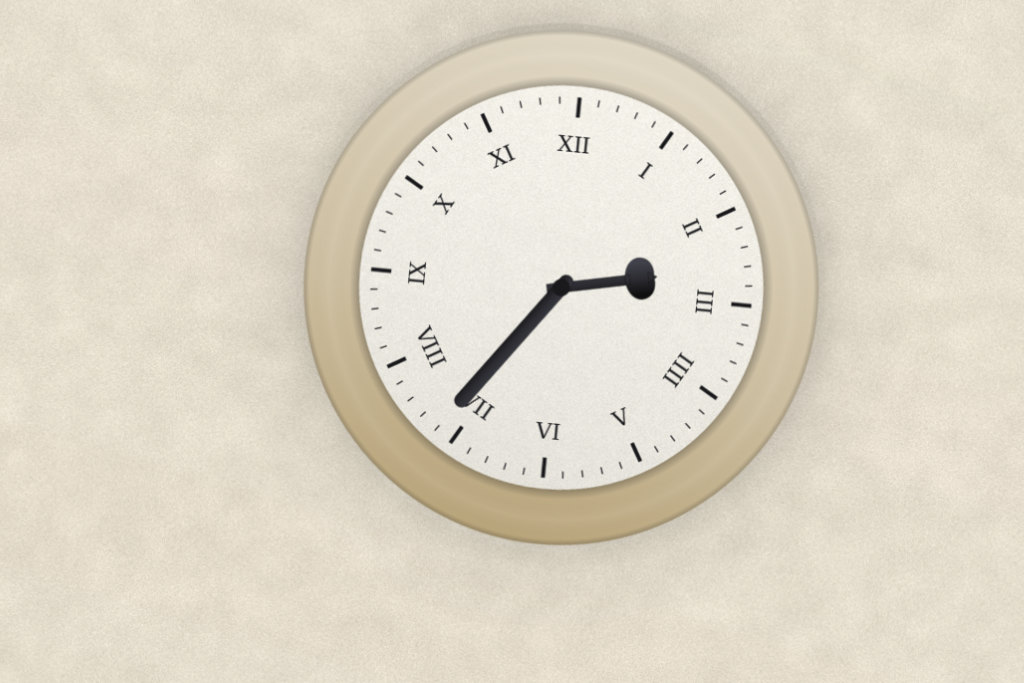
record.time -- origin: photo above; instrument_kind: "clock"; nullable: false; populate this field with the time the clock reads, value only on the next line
2:36
